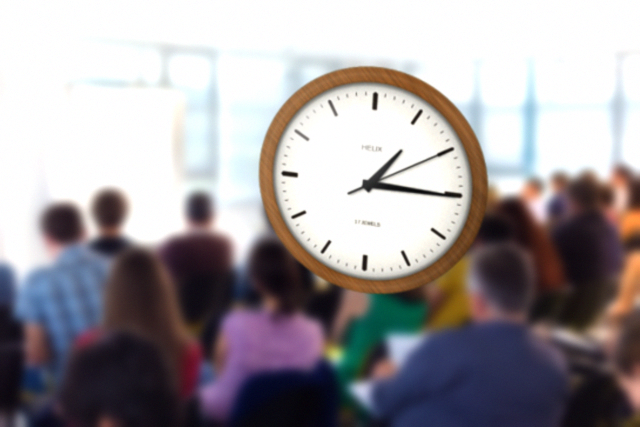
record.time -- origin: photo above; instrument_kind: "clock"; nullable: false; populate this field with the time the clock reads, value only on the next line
1:15:10
